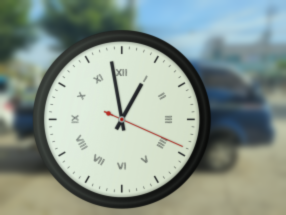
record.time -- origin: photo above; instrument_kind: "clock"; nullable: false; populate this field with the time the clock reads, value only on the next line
12:58:19
